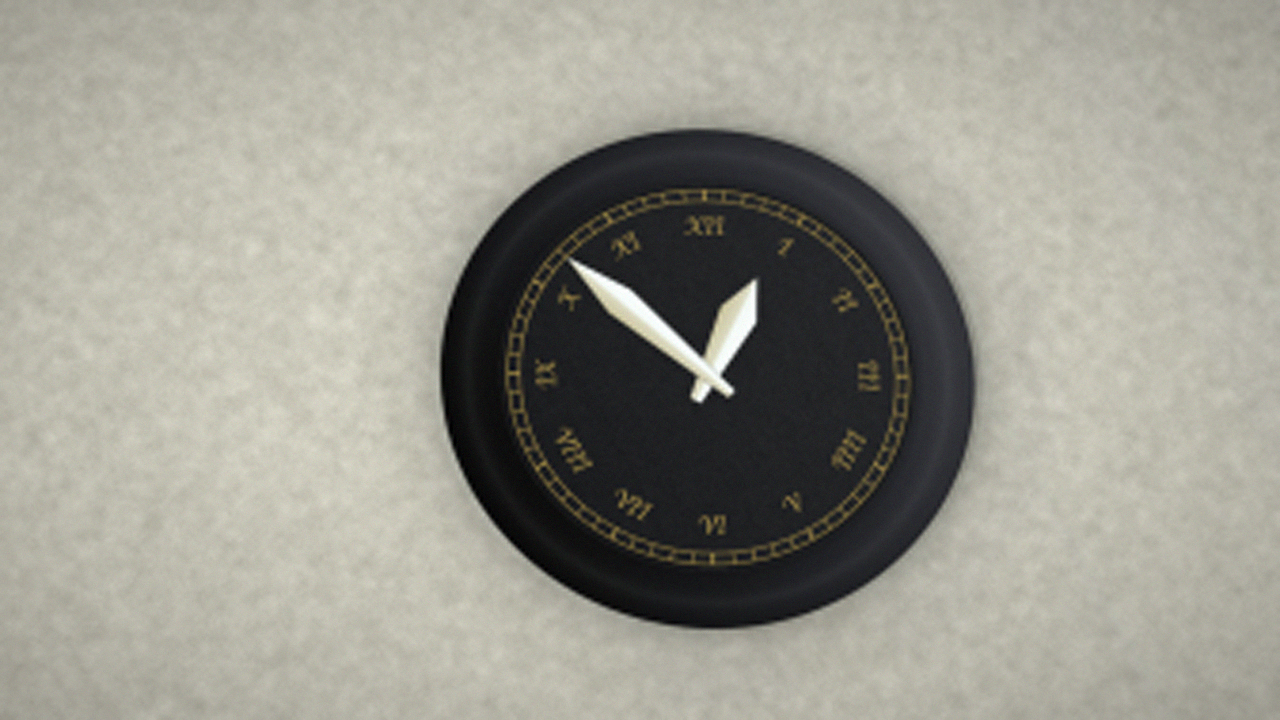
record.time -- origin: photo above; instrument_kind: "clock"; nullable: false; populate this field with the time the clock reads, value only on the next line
12:52
